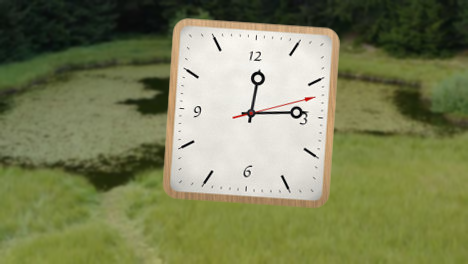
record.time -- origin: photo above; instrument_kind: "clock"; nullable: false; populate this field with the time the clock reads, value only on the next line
12:14:12
